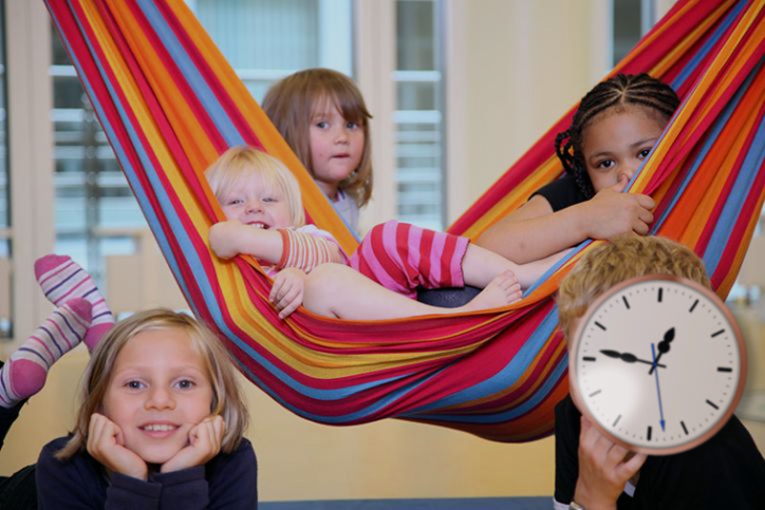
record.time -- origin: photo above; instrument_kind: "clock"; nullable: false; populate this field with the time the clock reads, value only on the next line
12:46:28
